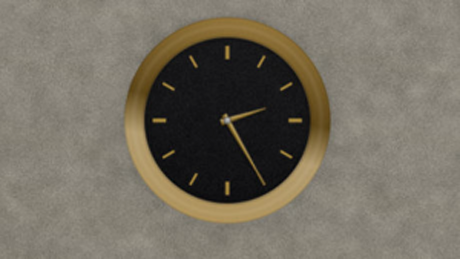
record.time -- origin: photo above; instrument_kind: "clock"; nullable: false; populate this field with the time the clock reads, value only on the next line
2:25
